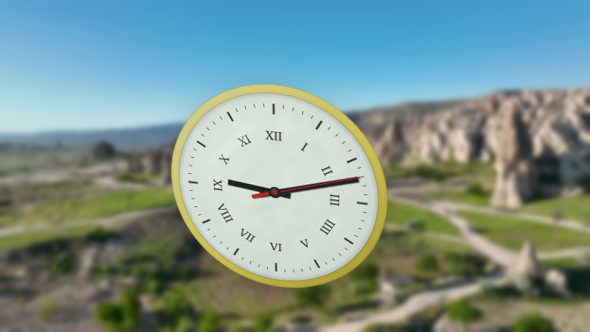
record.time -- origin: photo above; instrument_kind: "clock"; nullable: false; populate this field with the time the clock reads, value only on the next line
9:12:12
